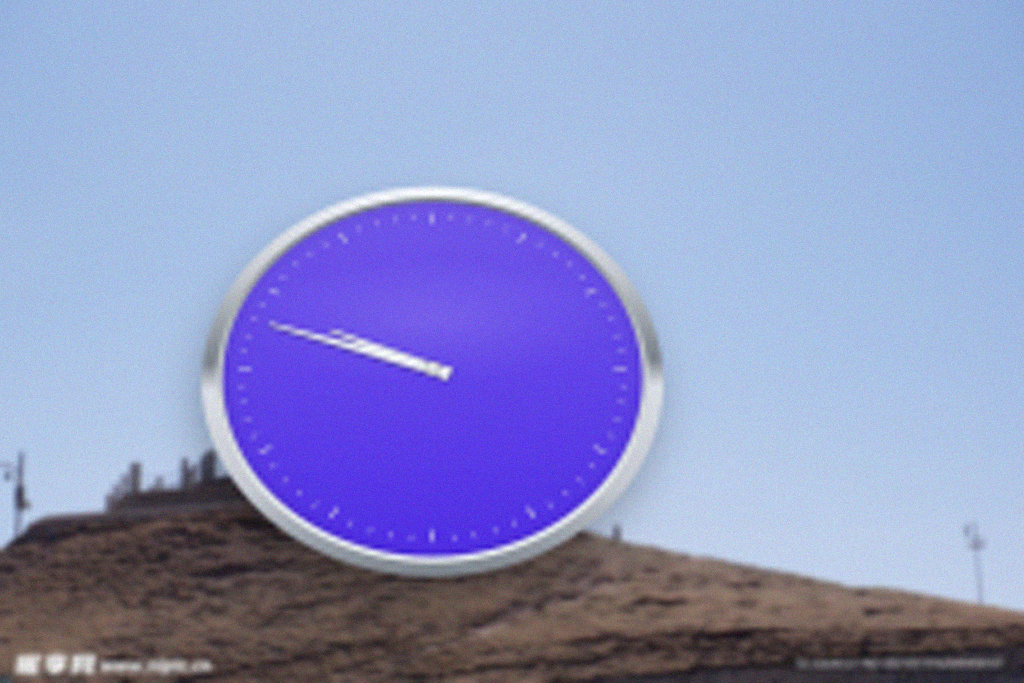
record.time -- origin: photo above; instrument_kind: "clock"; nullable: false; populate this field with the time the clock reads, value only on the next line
9:48
